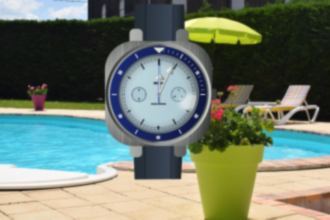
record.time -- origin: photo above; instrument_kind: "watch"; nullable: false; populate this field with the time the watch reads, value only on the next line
12:04
